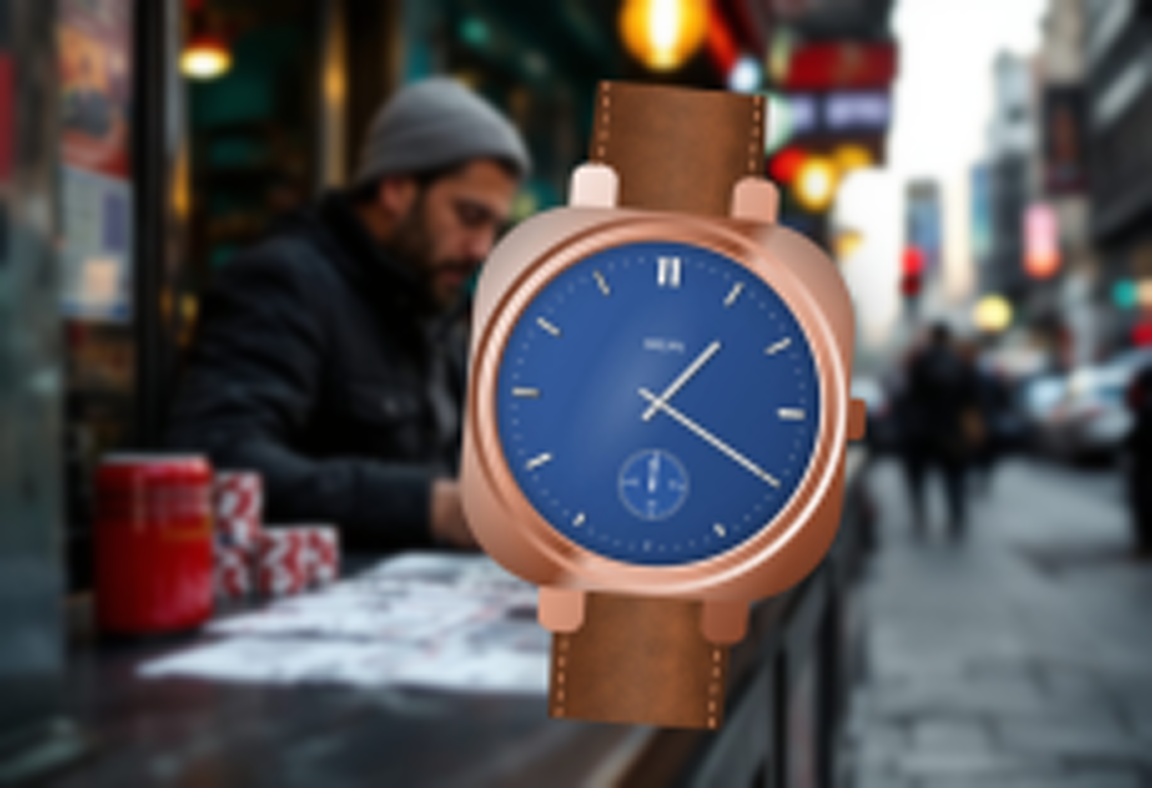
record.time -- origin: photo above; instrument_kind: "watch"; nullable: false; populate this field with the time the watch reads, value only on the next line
1:20
